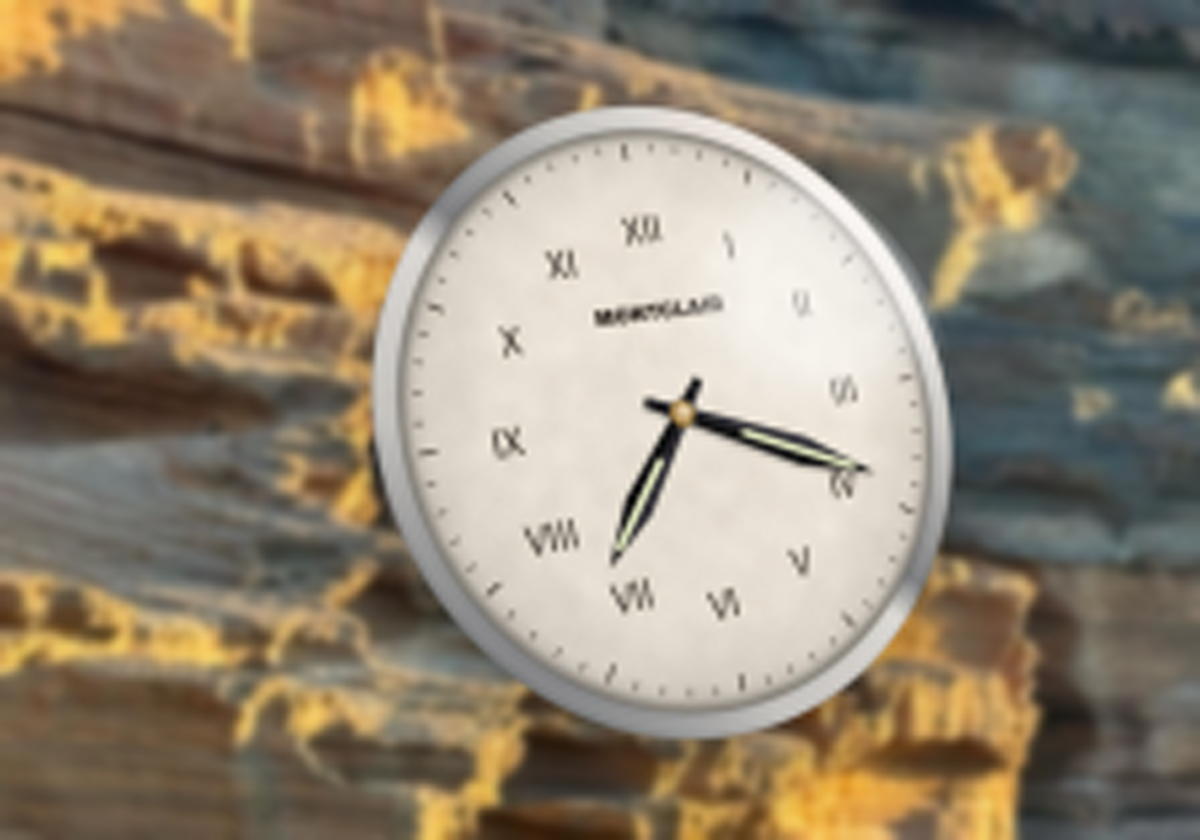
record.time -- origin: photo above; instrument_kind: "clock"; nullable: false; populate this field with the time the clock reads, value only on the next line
7:19
